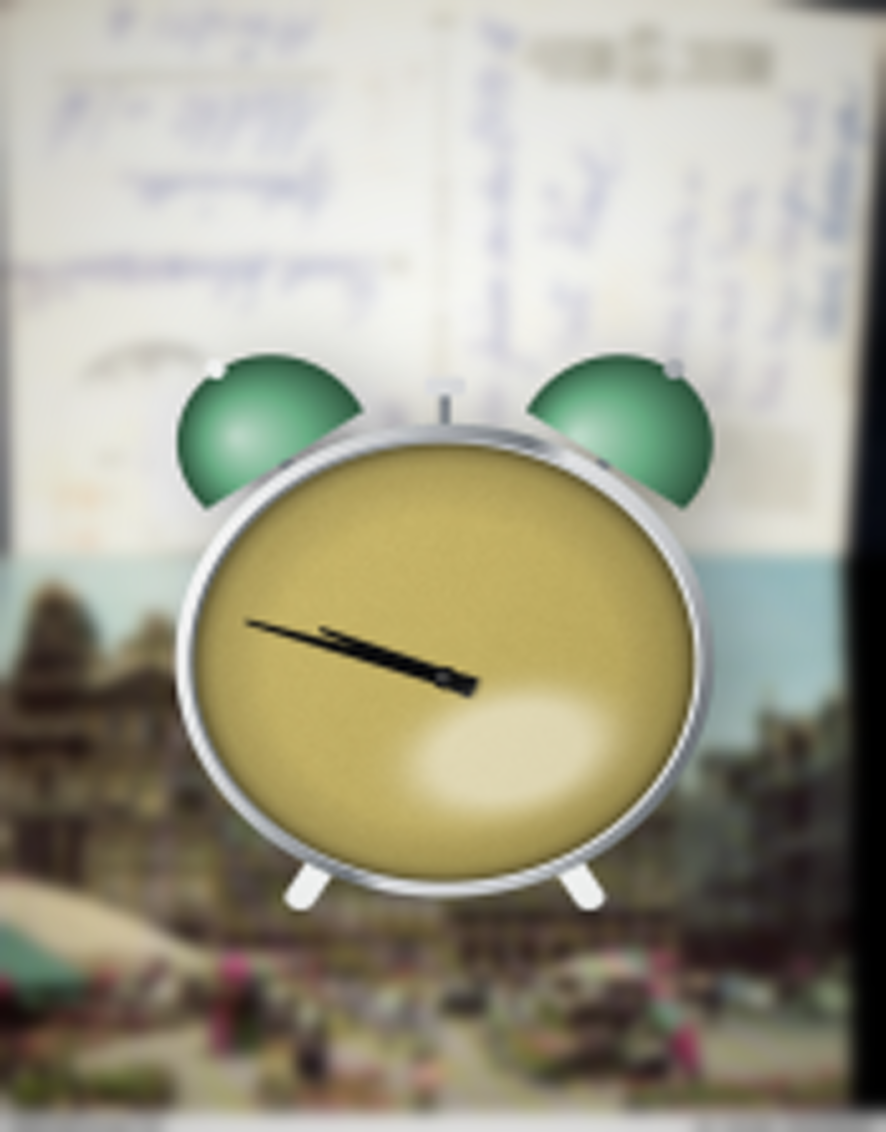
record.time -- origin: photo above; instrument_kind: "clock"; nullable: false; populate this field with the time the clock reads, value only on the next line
9:48
